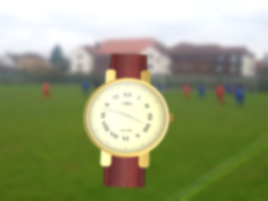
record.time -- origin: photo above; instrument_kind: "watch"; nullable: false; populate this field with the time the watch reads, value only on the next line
3:48
